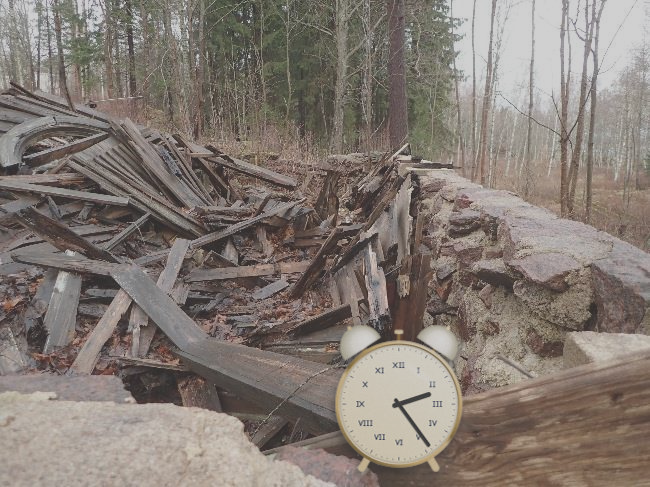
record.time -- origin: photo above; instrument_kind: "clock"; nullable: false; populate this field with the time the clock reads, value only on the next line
2:24
